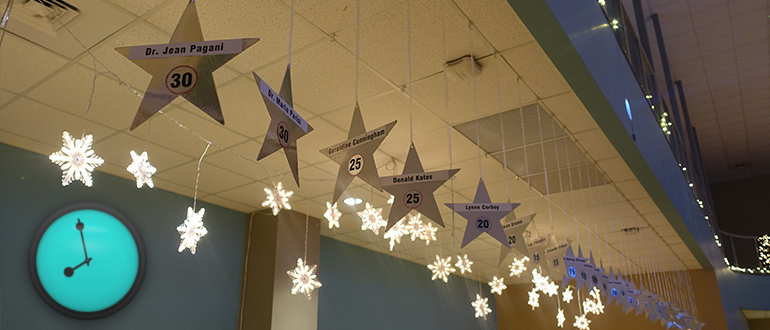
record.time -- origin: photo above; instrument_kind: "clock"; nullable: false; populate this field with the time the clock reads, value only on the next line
7:58
